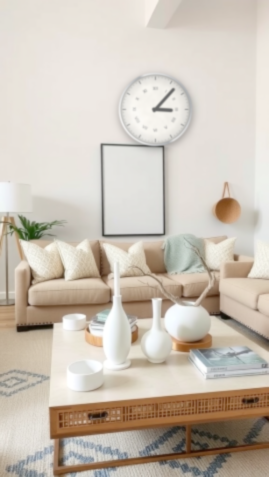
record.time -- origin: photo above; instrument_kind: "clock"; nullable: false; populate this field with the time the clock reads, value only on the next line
3:07
